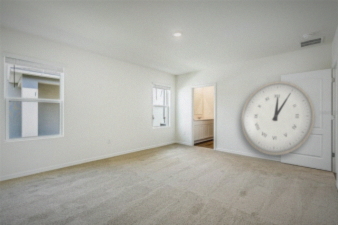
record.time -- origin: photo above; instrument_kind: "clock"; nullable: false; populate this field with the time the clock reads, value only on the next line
12:05
